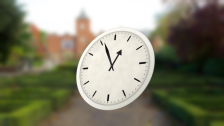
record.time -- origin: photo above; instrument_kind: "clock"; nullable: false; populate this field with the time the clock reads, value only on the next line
12:56
